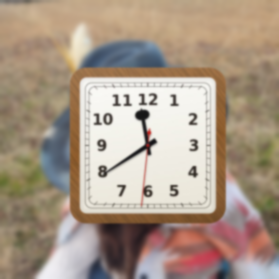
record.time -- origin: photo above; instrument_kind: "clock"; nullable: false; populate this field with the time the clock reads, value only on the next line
11:39:31
